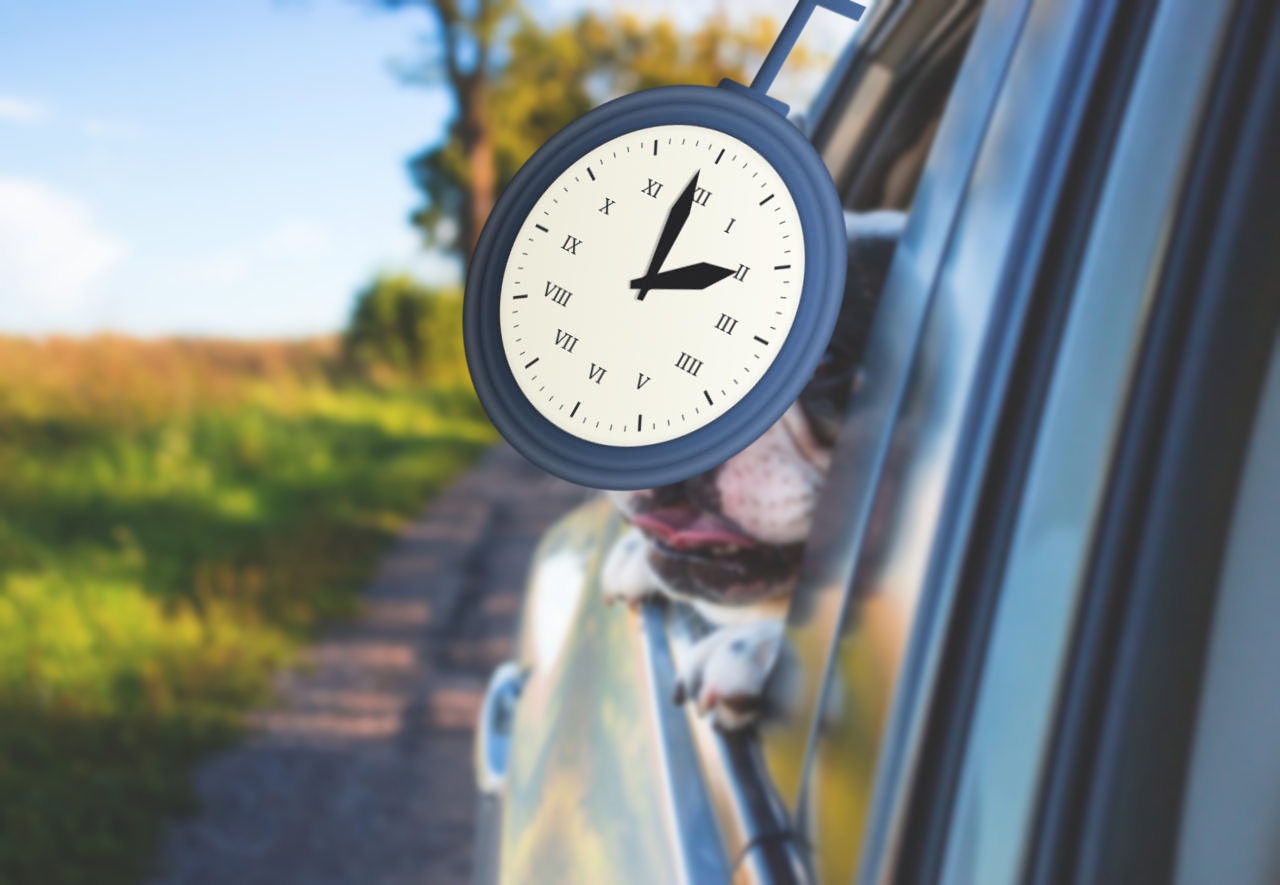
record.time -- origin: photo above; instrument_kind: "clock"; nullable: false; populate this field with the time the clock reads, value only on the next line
1:59
